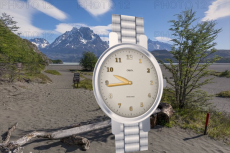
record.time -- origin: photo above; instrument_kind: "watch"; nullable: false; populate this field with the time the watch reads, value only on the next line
9:44
